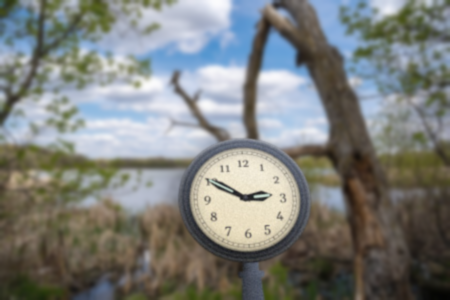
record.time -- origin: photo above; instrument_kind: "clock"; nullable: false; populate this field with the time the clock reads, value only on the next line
2:50
